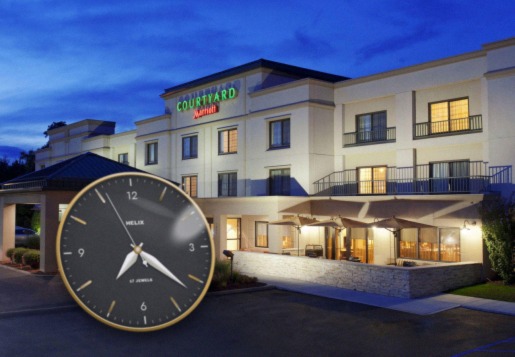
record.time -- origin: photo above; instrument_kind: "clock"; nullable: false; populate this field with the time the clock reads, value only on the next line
7:21:56
